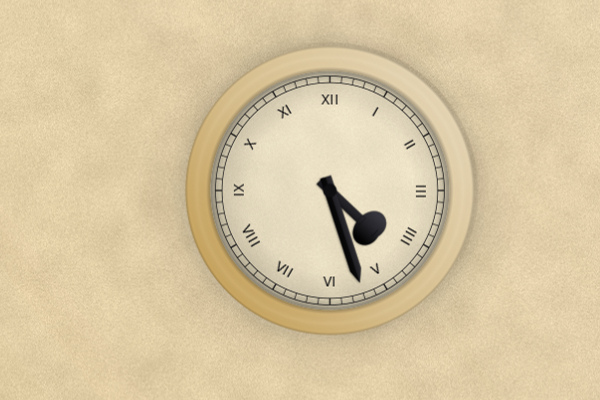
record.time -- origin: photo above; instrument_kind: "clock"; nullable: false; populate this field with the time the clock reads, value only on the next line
4:27
